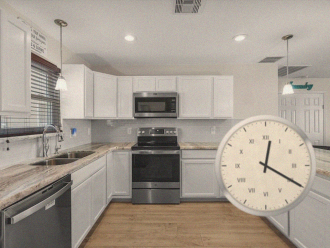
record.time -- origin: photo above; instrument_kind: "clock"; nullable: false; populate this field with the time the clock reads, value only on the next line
12:20
